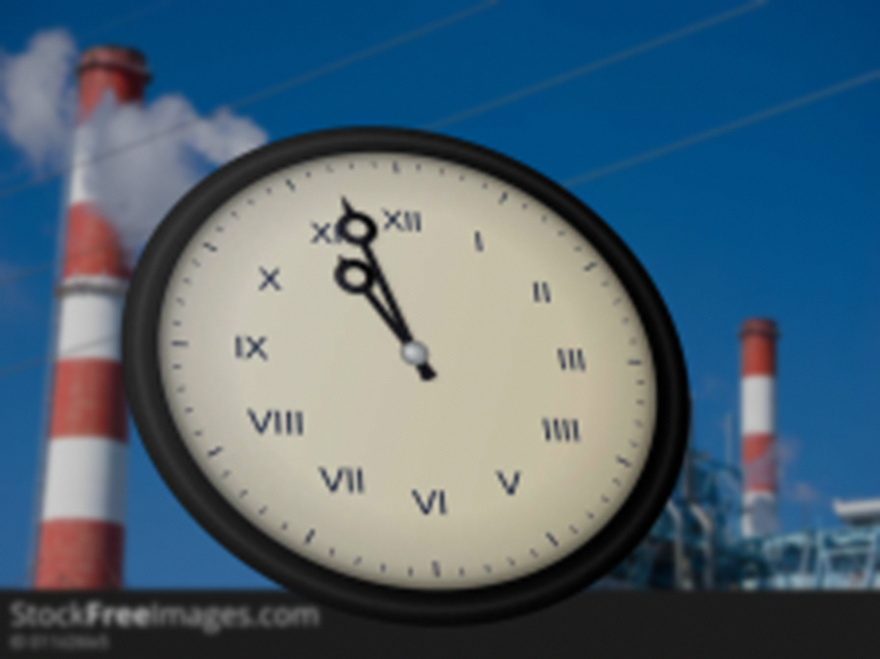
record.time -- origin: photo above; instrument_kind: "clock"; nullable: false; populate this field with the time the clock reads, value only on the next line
10:57
